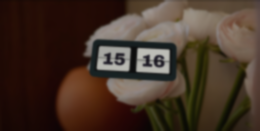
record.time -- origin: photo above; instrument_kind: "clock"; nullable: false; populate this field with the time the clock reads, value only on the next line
15:16
